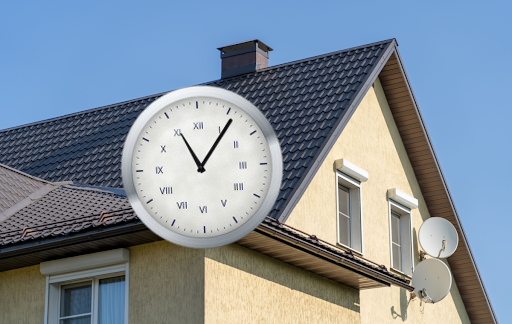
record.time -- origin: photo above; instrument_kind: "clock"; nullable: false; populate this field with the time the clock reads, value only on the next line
11:06
